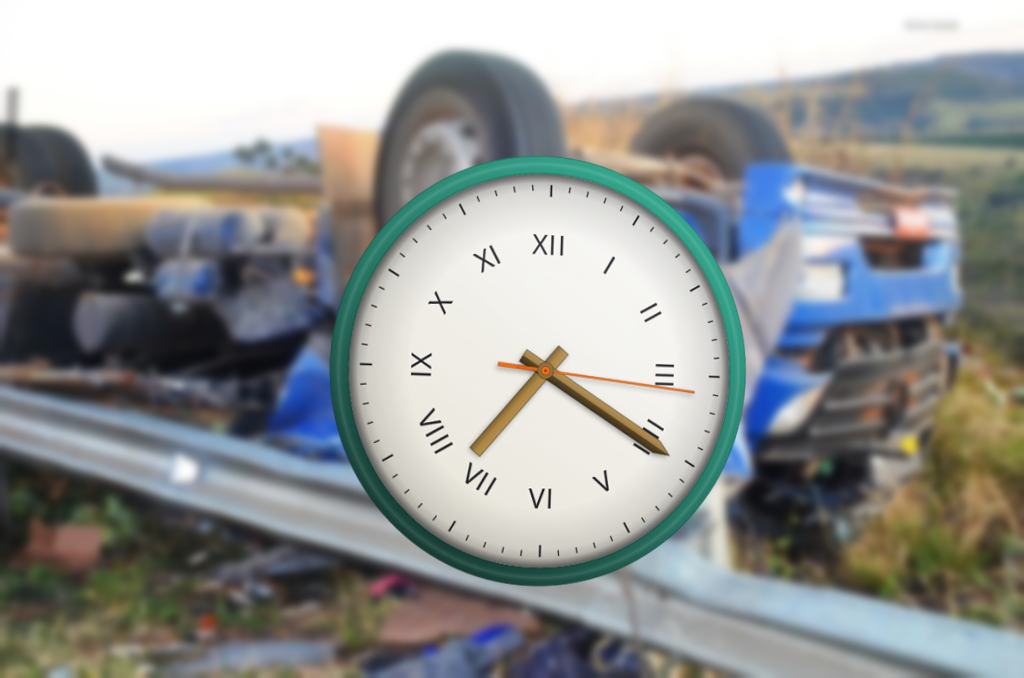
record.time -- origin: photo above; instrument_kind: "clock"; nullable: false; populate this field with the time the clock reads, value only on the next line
7:20:16
